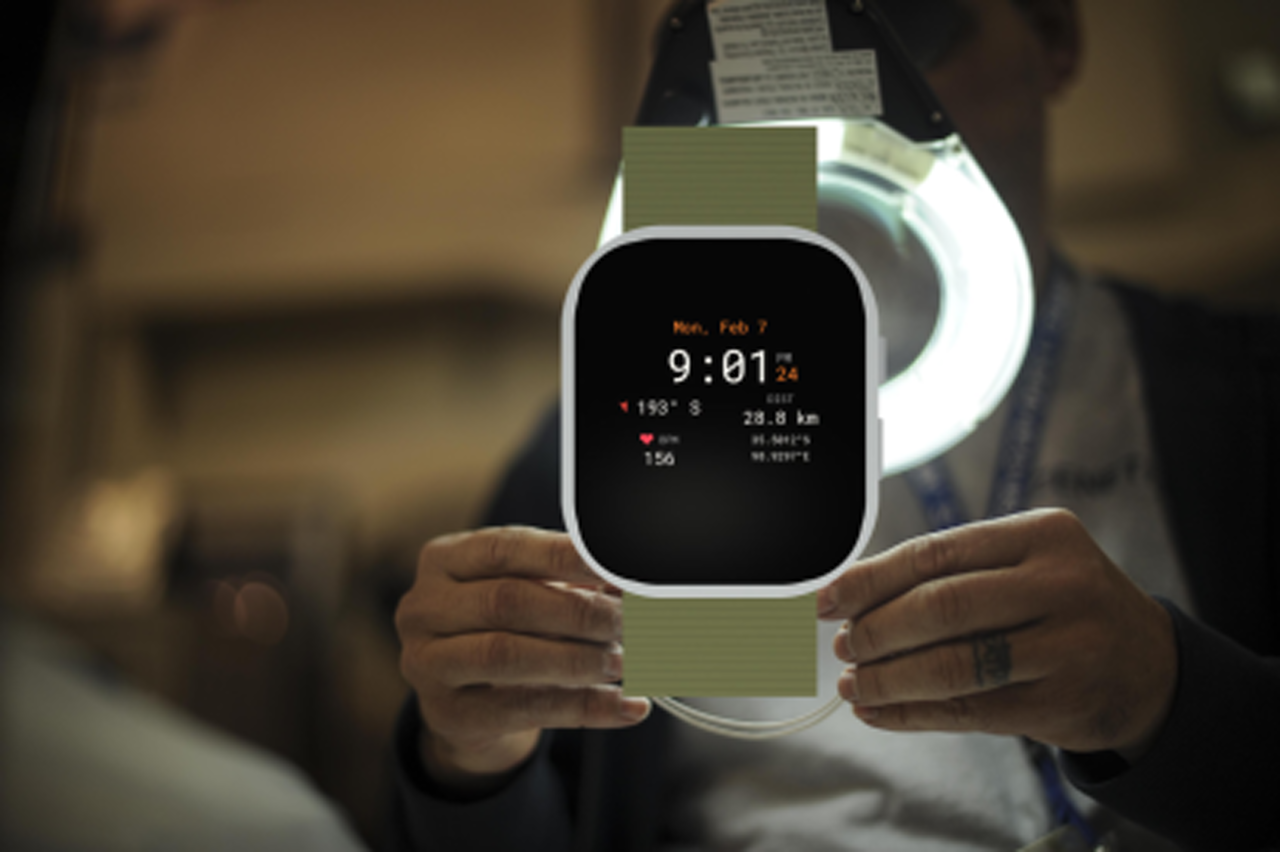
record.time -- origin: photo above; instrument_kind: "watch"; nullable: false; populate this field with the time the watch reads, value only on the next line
9:01
